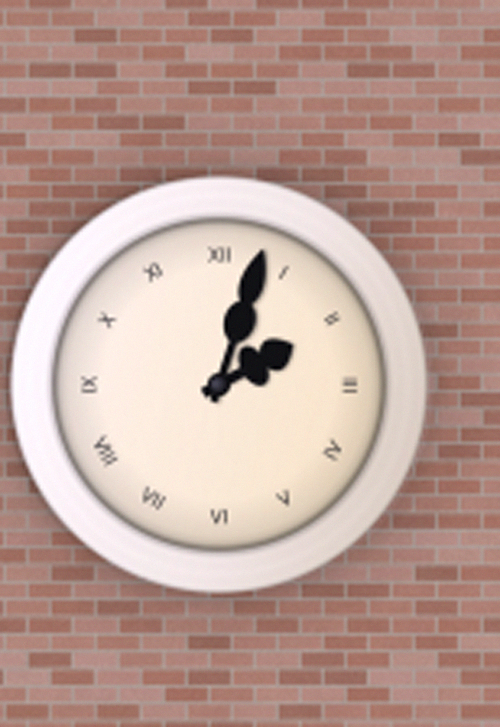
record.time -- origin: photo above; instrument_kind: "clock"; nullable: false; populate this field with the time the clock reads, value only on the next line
2:03
